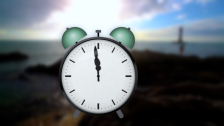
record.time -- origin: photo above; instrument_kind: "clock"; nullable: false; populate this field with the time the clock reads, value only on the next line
11:59
